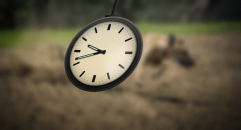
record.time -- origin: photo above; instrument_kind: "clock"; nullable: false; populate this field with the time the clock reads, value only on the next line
9:42
